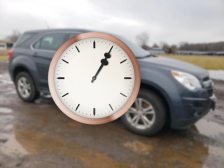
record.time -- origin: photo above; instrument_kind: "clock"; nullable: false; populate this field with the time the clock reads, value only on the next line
1:05
